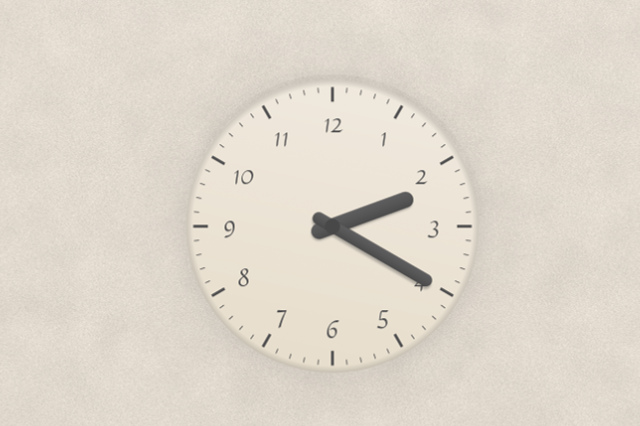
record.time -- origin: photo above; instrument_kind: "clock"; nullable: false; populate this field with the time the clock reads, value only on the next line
2:20
